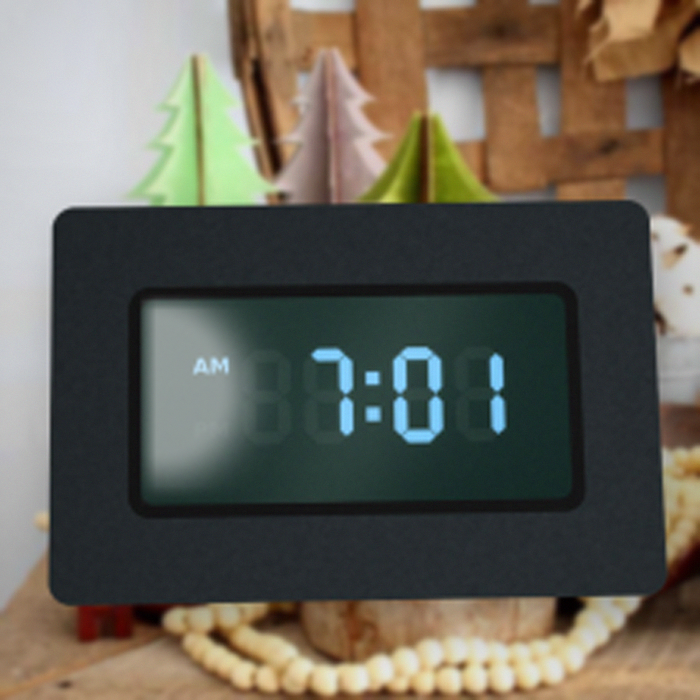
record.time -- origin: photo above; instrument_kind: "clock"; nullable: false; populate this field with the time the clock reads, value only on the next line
7:01
